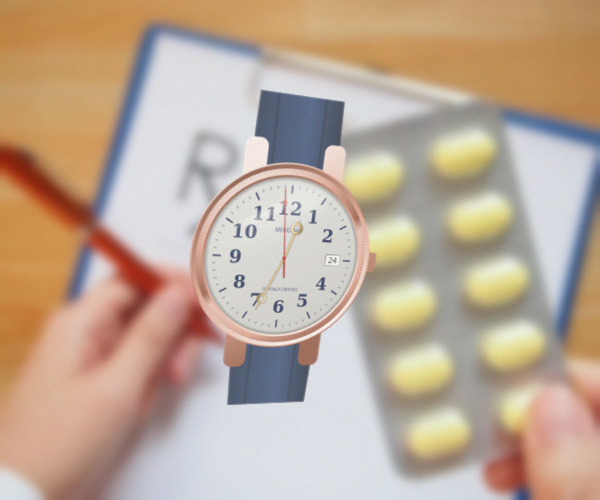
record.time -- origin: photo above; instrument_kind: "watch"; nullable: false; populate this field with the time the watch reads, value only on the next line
12:33:59
